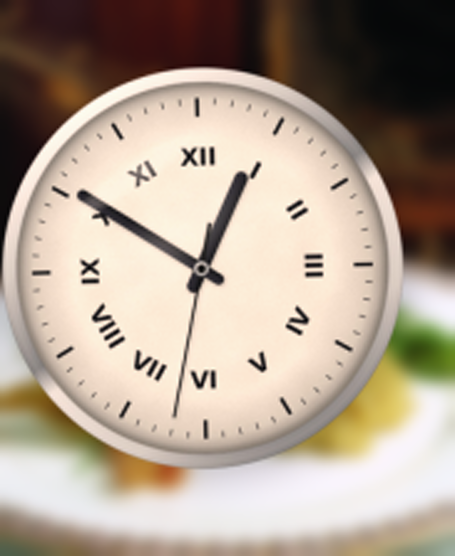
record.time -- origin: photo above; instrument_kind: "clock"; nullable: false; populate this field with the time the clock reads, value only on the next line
12:50:32
